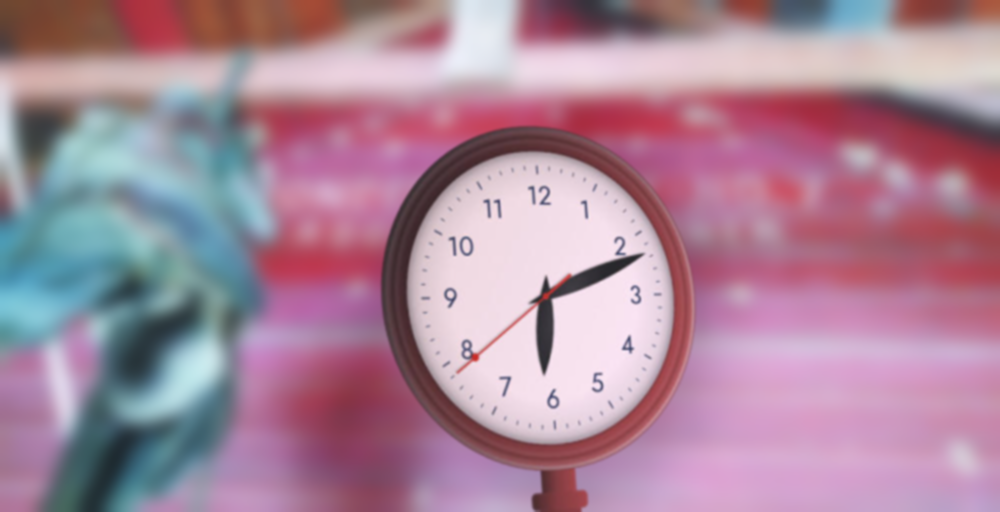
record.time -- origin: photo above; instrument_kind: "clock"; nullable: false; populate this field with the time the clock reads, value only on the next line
6:11:39
